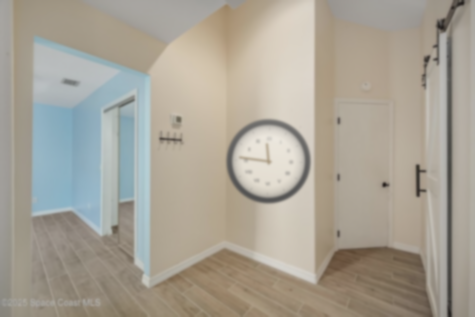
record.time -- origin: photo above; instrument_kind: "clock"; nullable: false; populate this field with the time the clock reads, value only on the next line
11:46
